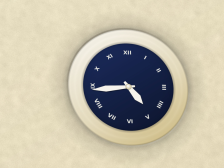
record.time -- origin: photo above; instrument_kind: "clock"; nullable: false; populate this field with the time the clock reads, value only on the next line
4:44
